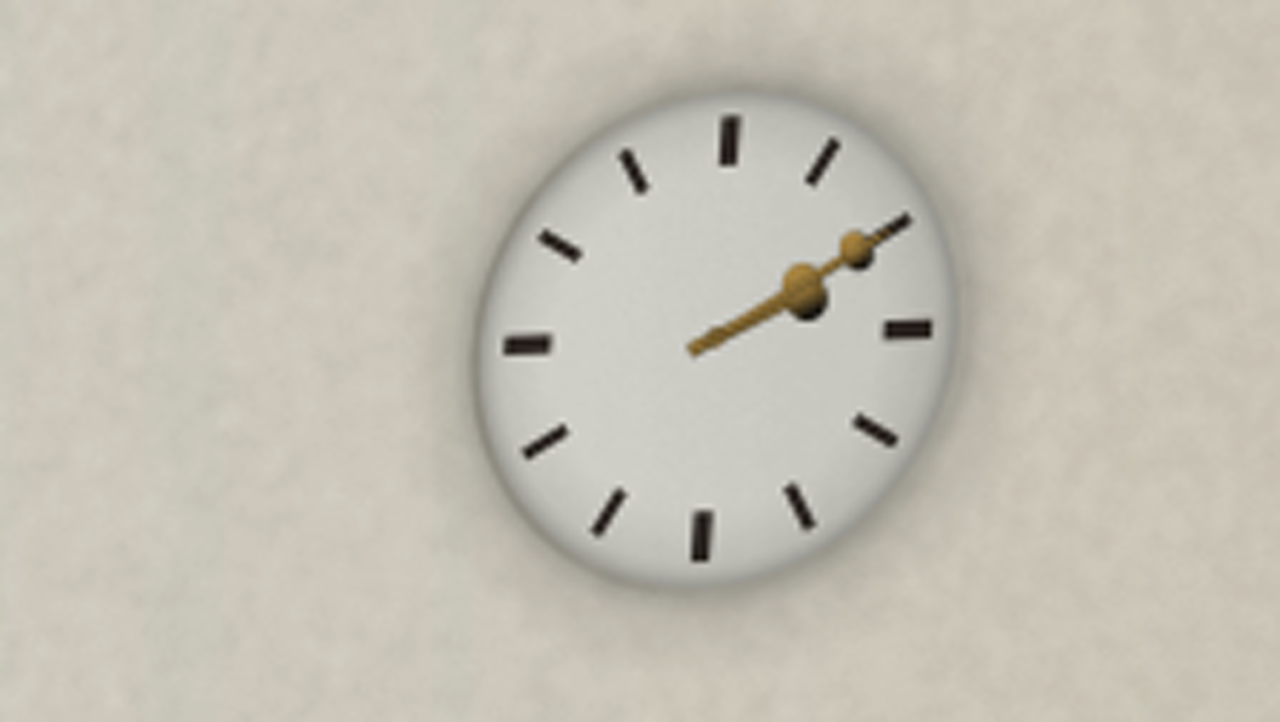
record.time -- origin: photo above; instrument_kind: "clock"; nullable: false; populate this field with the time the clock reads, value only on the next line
2:10
